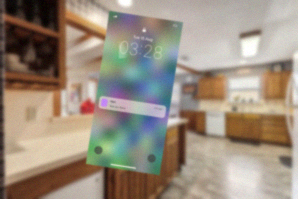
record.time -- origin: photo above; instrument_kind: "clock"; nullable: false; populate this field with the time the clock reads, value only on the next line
3:28
